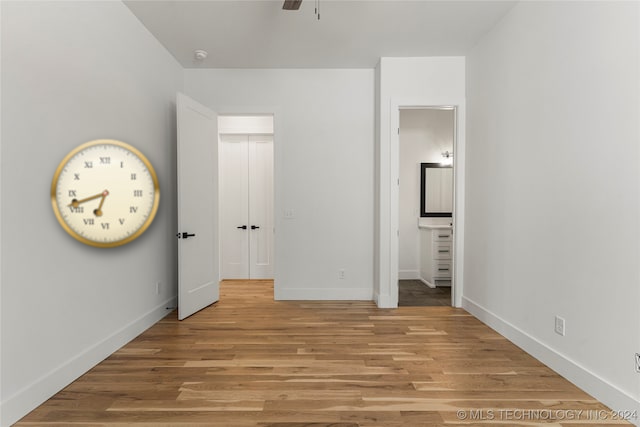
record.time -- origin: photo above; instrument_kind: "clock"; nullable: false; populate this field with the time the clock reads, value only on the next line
6:42
